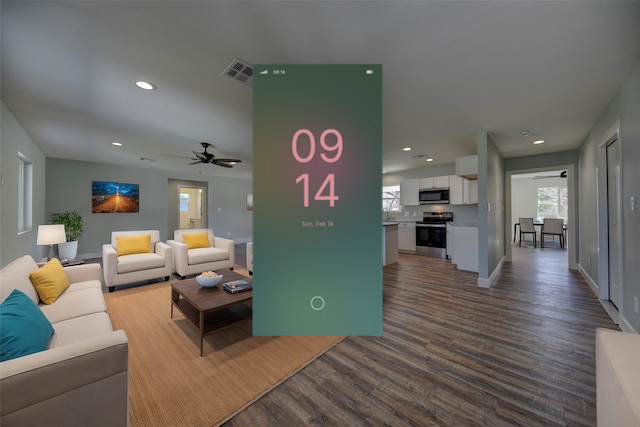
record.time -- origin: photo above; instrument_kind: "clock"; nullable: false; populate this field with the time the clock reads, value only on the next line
9:14
